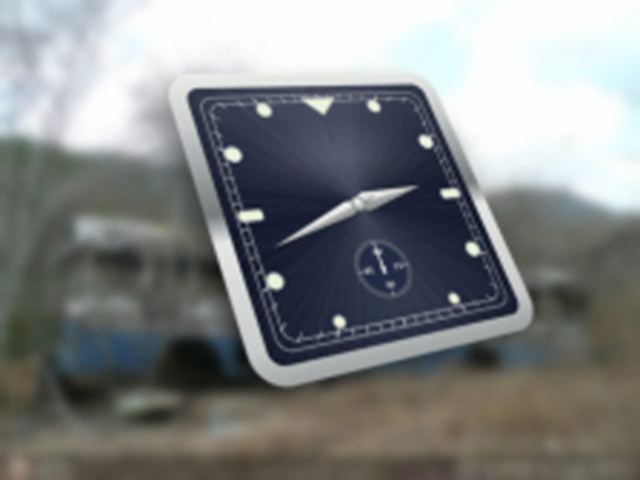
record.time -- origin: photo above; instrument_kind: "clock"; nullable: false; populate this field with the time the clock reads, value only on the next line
2:42
